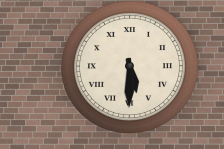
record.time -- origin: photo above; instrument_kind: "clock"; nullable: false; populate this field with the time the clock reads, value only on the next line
5:30
